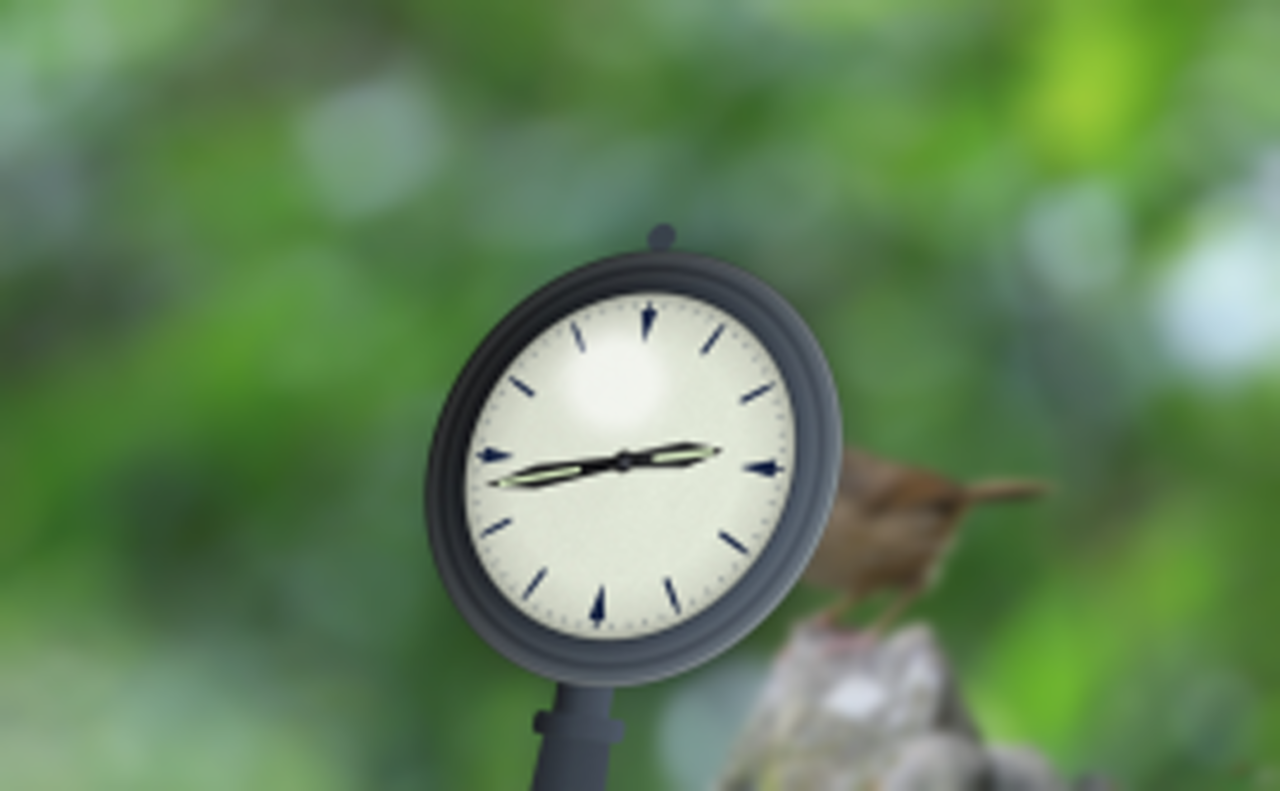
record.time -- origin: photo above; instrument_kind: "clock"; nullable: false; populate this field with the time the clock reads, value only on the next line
2:43
